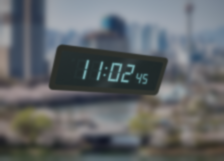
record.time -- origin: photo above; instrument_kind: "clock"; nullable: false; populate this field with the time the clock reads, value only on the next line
11:02
